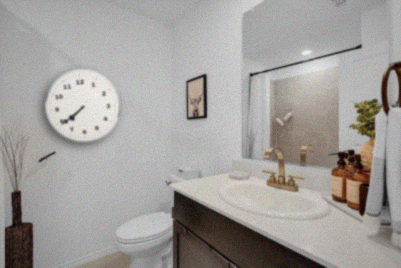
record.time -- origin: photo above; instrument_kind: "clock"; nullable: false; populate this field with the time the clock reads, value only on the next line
7:39
